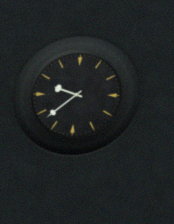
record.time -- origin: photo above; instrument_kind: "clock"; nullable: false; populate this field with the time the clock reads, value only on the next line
9:38
